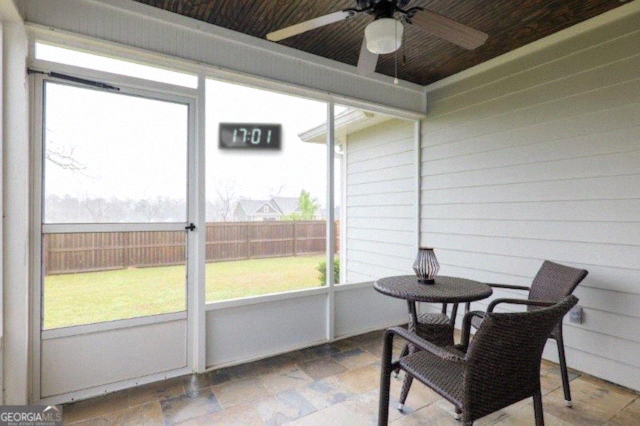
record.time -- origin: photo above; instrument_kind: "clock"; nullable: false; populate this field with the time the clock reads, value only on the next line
17:01
